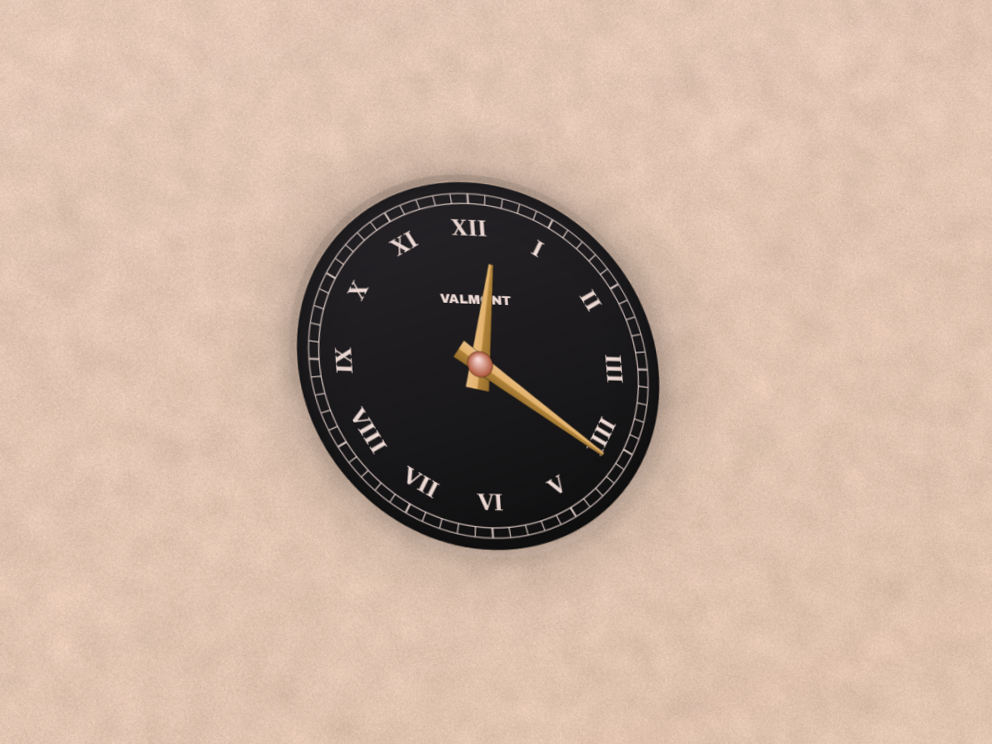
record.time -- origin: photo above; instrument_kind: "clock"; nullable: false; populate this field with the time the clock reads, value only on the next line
12:21
